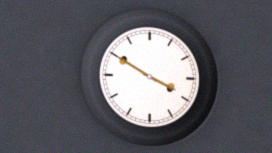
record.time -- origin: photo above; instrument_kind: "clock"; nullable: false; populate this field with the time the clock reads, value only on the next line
3:50
